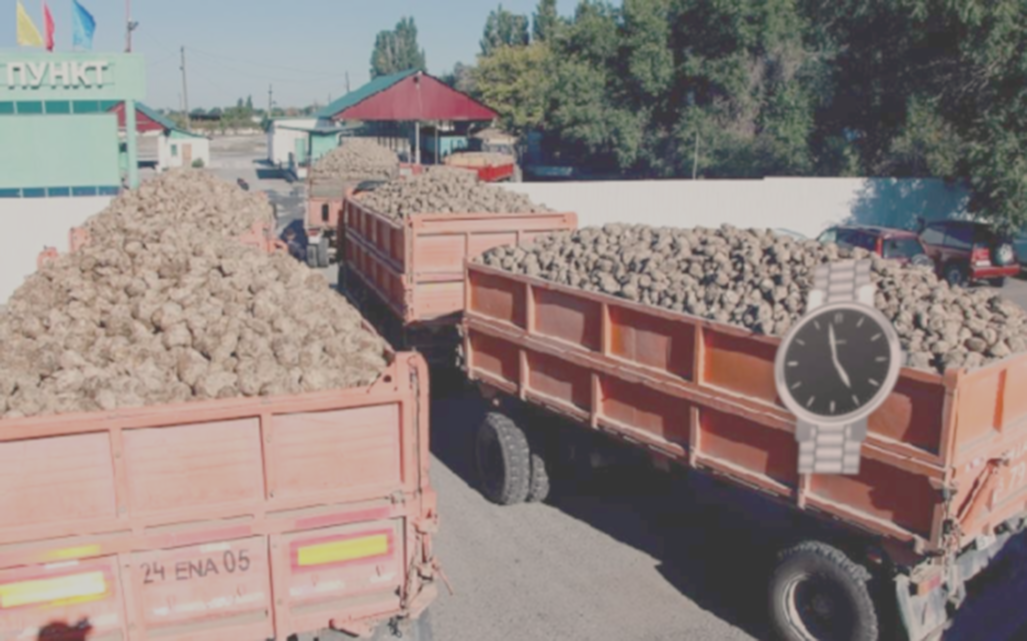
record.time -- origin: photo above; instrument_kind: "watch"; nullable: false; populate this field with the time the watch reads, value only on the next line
4:58
